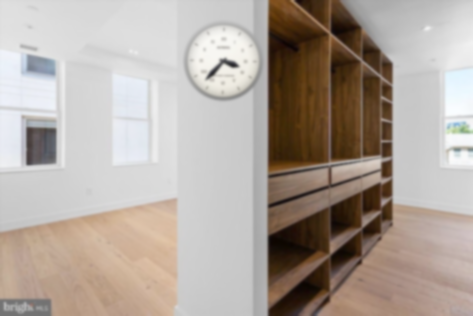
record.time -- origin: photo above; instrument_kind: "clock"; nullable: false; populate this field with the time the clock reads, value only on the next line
3:37
